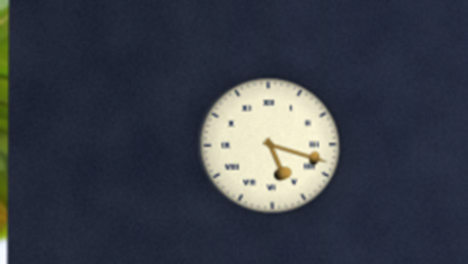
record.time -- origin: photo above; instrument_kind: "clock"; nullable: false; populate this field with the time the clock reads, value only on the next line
5:18
